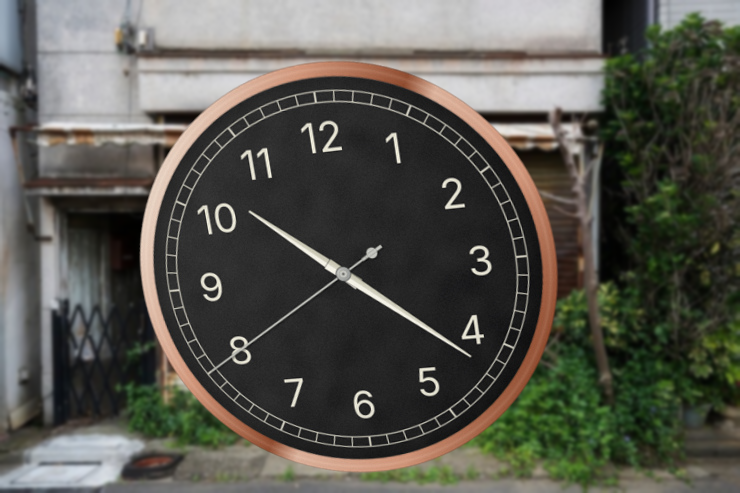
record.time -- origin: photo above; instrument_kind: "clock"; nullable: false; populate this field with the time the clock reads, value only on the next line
10:21:40
